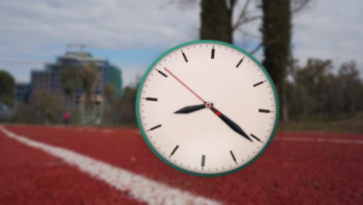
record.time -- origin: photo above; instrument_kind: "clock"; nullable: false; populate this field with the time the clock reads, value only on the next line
8:20:51
